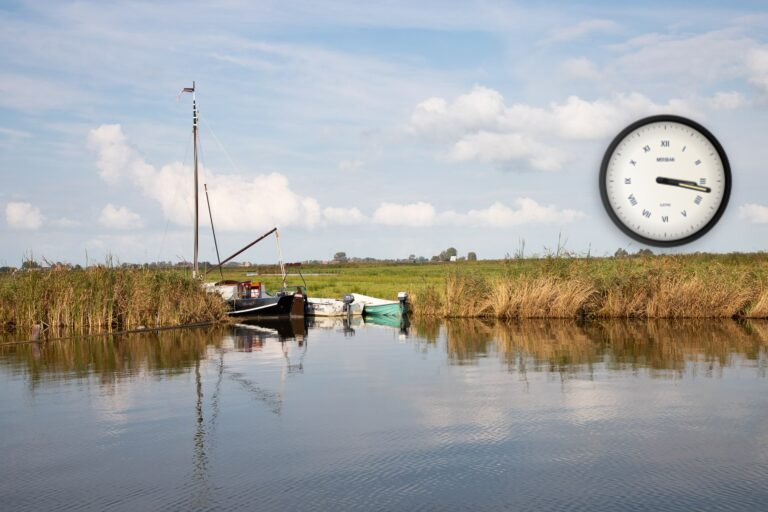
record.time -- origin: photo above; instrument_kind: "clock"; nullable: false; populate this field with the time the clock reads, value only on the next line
3:17
